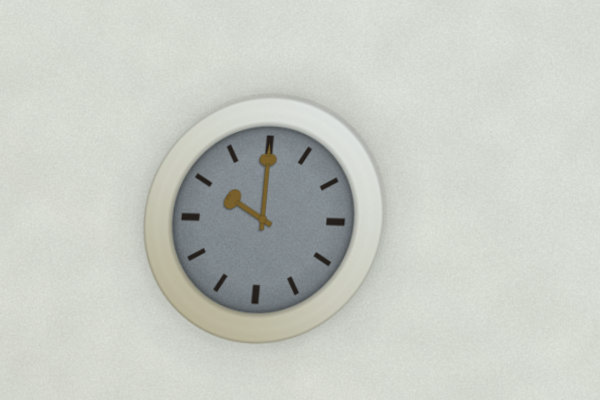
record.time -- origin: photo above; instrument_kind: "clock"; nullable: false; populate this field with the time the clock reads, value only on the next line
10:00
